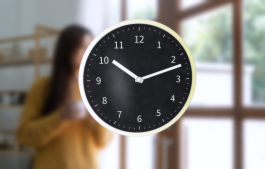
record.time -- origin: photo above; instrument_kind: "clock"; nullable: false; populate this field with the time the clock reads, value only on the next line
10:12
